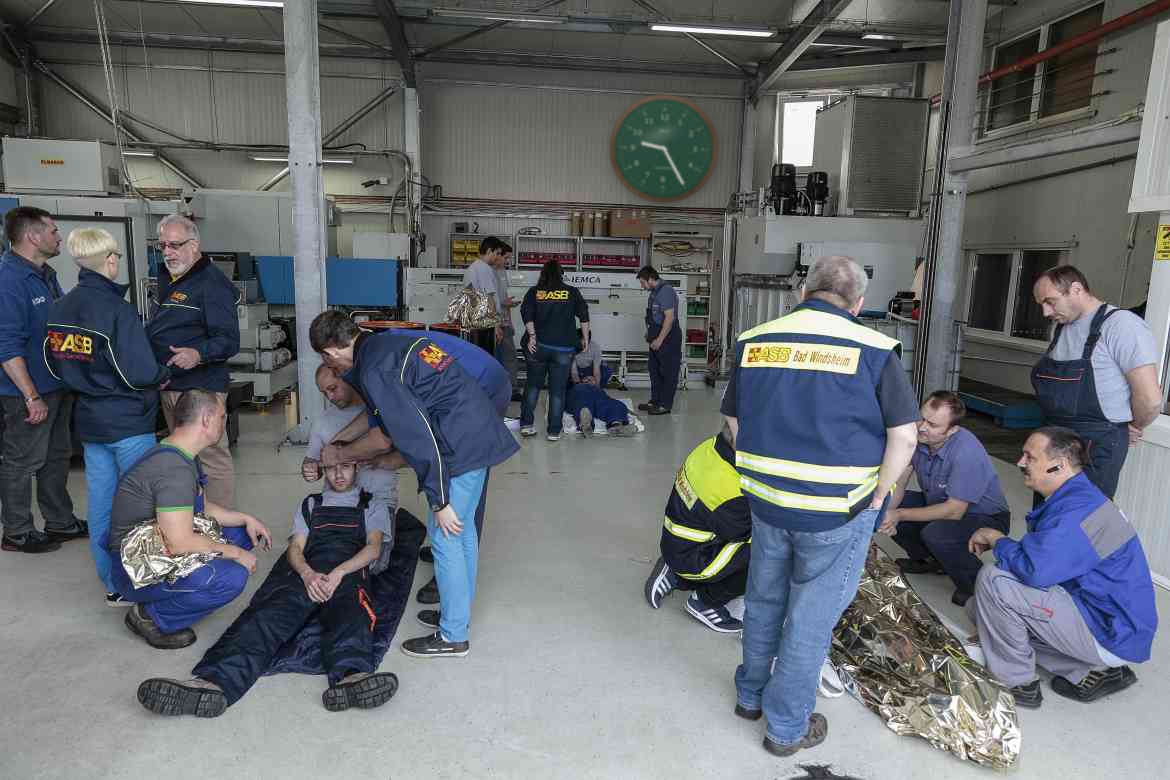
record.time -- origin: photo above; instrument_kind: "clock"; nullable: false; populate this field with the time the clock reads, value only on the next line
9:25
